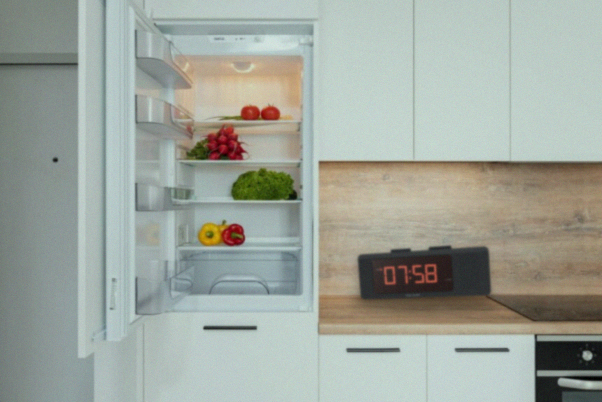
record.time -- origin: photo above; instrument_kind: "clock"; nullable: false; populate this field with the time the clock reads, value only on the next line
7:58
